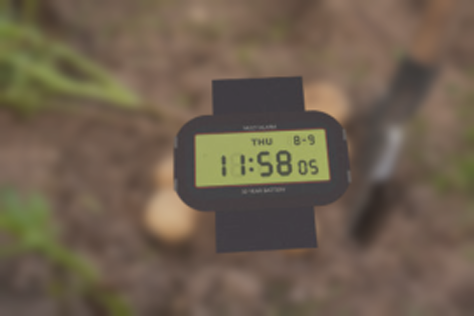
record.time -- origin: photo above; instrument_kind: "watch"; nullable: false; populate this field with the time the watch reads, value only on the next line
11:58:05
